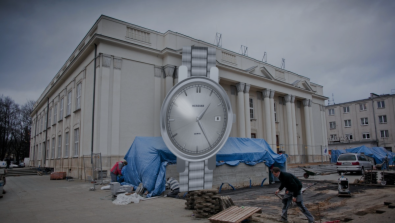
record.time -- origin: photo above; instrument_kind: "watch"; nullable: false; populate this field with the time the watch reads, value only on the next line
1:25
